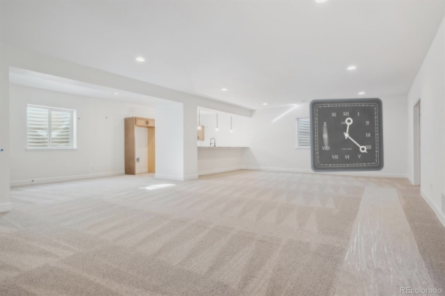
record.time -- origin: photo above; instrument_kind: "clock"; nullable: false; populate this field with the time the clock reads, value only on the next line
12:22
